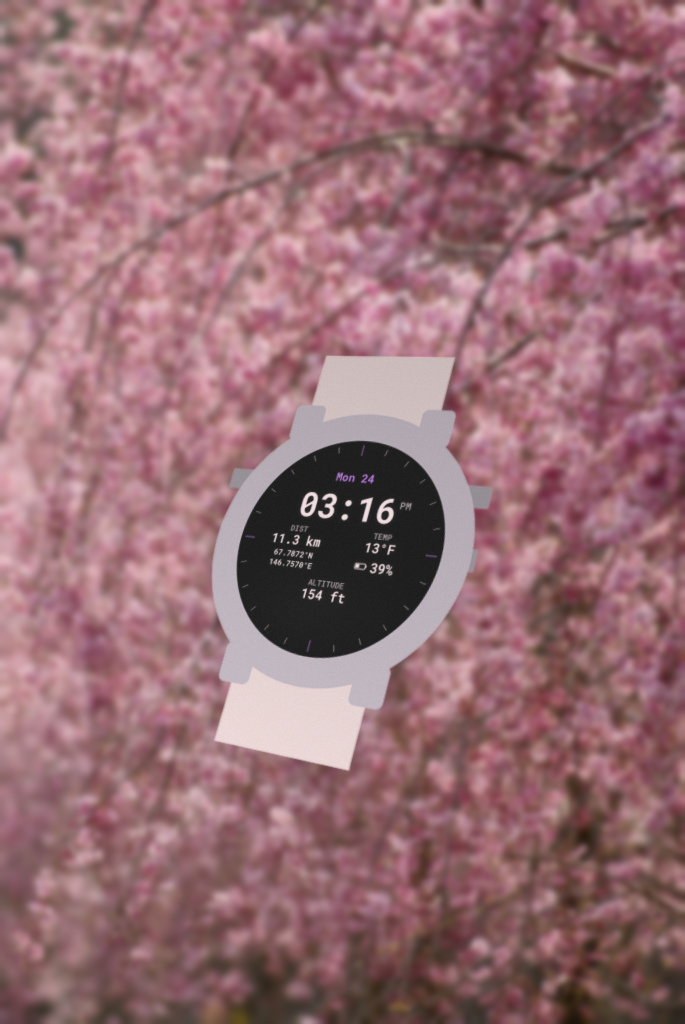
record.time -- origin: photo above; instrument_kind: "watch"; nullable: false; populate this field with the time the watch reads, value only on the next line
3:16
